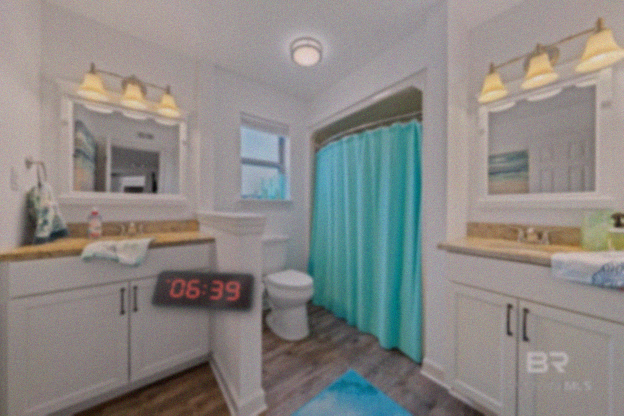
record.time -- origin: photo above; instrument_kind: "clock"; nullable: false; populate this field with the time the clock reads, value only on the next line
6:39
